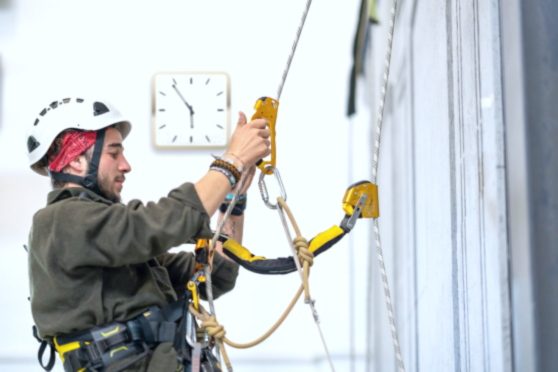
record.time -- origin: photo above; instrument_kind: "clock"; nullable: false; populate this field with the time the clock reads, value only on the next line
5:54
